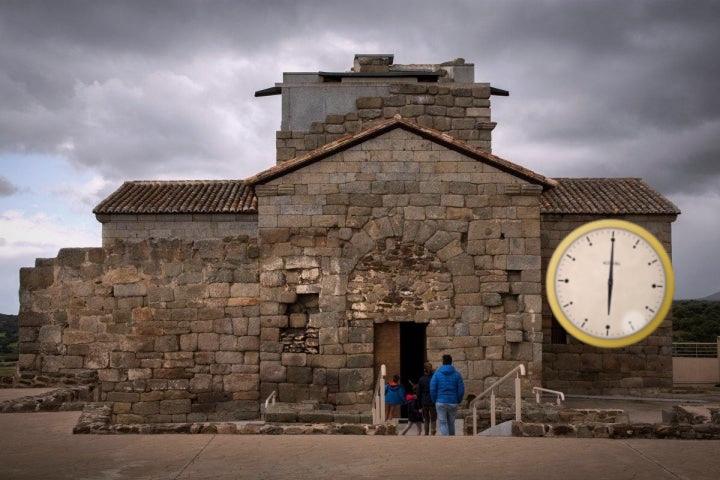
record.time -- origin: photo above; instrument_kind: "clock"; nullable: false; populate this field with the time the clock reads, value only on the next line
6:00
